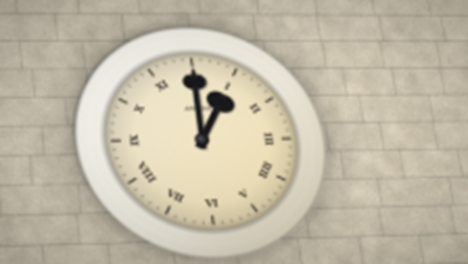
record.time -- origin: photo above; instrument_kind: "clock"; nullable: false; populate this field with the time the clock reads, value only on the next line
1:00
